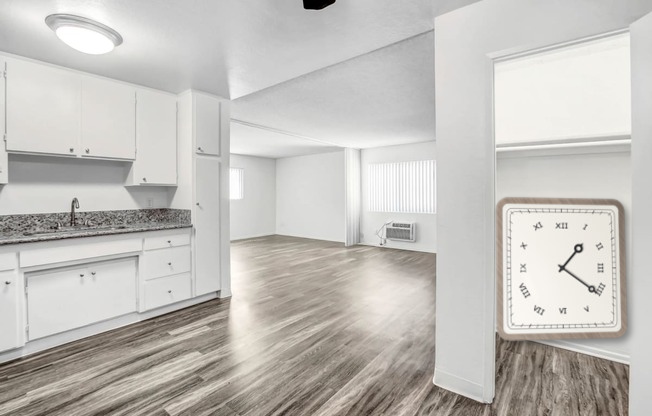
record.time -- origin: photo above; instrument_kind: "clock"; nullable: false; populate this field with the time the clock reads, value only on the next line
1:21
